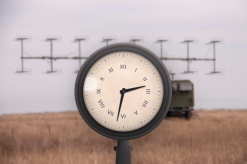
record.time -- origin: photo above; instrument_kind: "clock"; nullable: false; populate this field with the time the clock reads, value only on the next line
2:32
